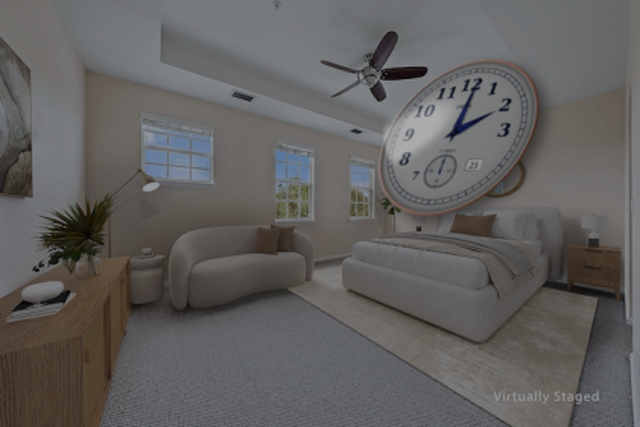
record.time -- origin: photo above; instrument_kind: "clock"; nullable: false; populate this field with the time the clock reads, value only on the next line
2:01
